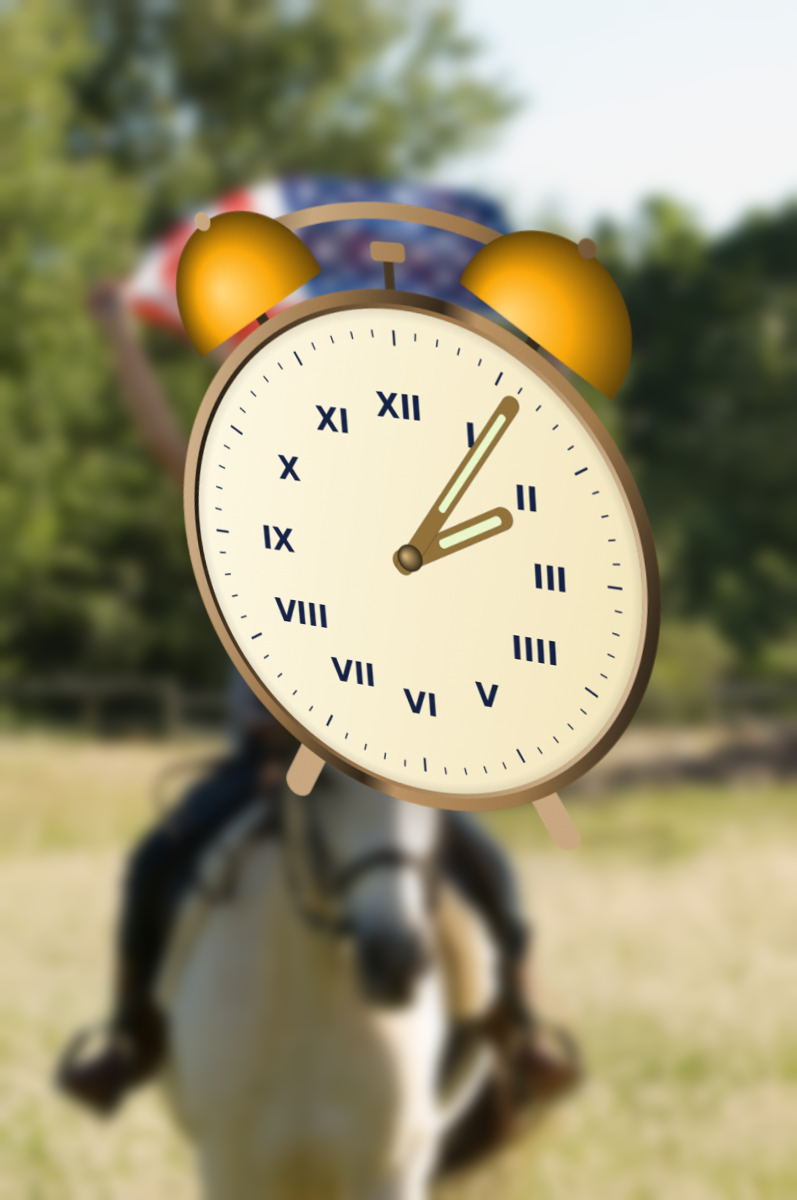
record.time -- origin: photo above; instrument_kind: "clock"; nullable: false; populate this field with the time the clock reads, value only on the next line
2:06
